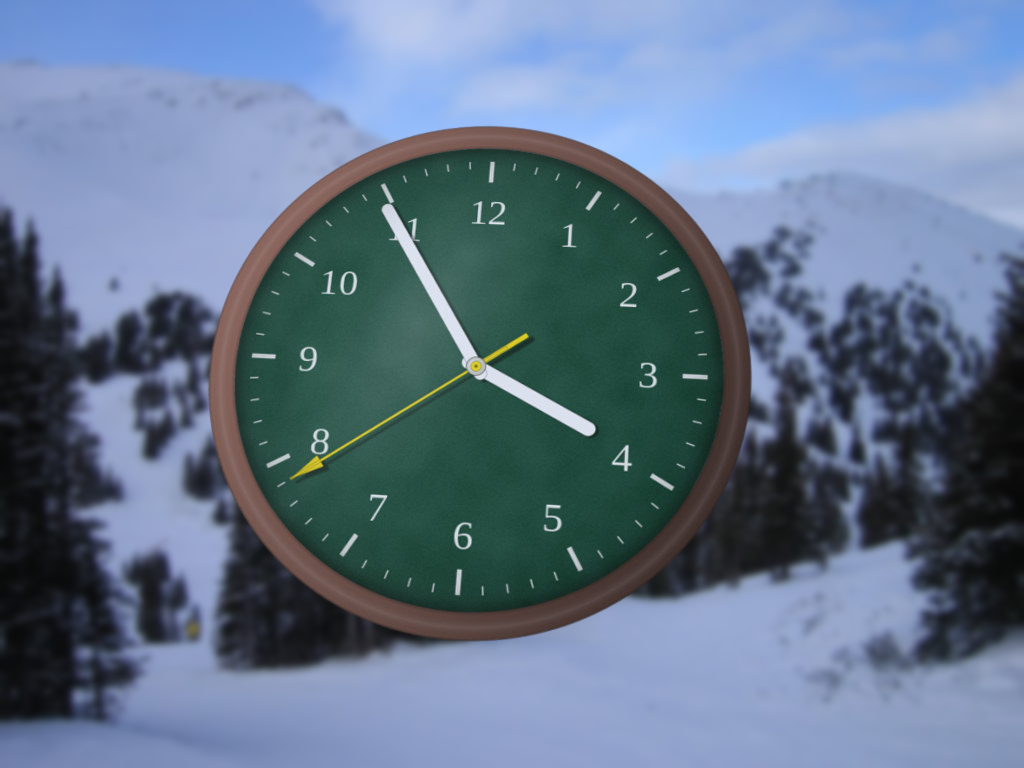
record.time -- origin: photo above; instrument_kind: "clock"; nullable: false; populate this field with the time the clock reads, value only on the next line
3:54:39
